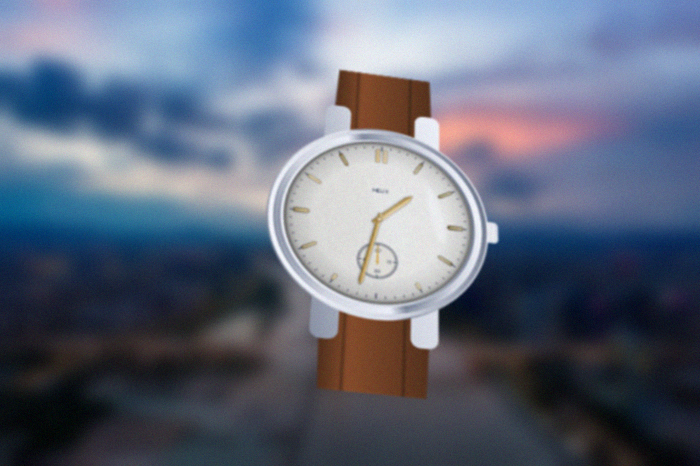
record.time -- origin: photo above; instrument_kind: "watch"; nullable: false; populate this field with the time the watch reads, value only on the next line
1:32
